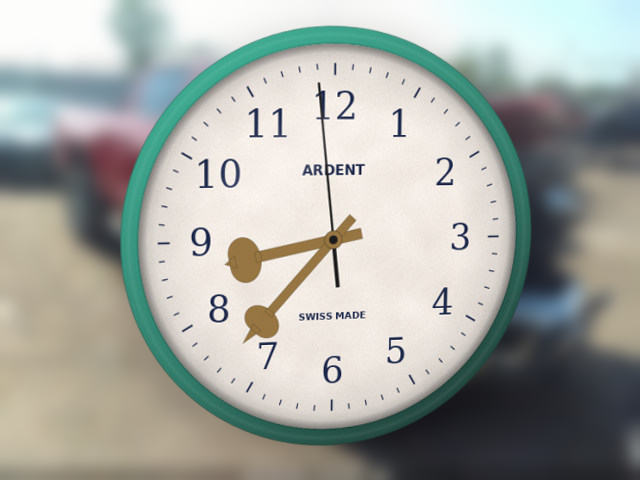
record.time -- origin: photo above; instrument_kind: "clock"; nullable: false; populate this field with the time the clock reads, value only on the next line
8:36:59
